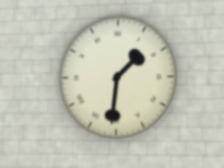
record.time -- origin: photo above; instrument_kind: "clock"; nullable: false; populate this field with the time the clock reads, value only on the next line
1:31
